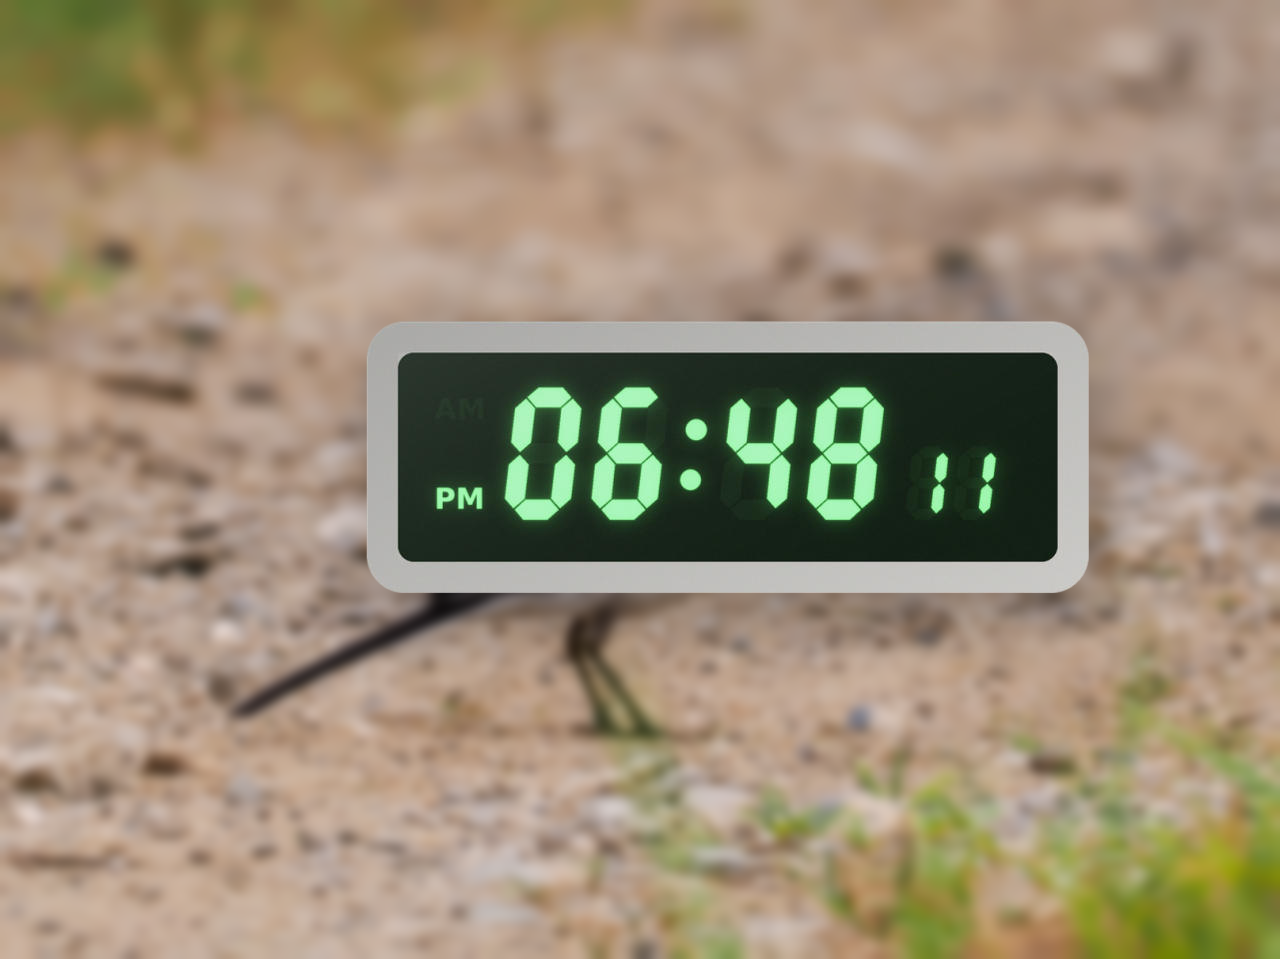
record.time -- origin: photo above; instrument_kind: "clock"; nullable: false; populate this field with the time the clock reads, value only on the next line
6:48:11
